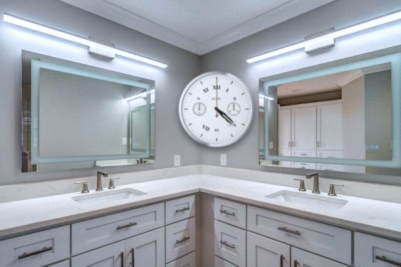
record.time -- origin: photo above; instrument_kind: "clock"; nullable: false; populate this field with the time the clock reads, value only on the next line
4:22
